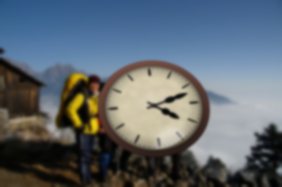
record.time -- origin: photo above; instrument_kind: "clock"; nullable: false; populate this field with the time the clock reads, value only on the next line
4:12
